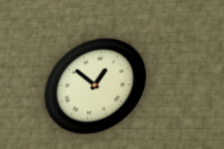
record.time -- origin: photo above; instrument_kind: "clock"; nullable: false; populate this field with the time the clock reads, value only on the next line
12:51
